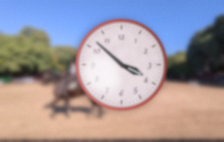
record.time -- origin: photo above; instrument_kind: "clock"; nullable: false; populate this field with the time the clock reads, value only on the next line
3:52
